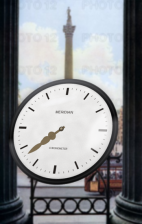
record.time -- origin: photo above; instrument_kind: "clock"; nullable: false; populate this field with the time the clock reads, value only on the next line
7:38
